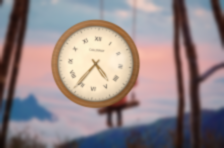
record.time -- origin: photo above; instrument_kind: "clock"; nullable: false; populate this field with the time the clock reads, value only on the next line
4:36
